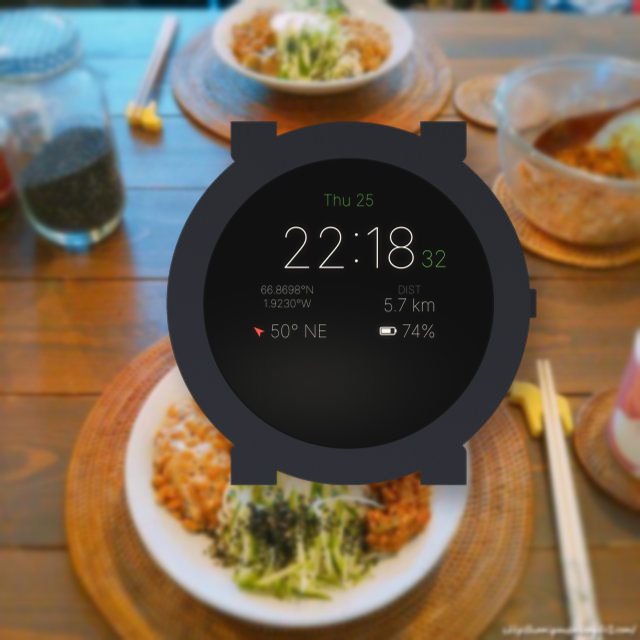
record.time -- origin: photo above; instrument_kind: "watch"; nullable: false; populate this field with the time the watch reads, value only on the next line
22:18:32
